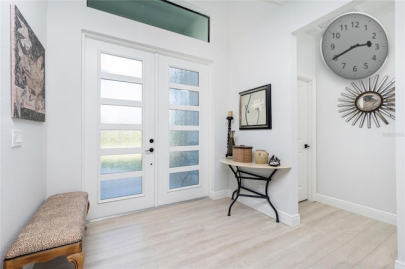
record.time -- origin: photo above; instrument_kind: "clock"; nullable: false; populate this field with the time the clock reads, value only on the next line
2:40
